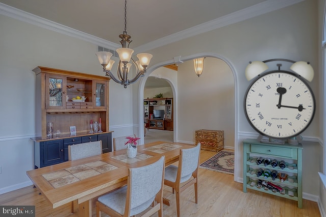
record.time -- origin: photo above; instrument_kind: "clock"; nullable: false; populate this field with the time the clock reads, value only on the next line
12:16
